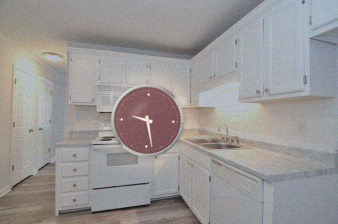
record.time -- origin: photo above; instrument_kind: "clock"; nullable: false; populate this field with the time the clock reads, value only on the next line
9:28
